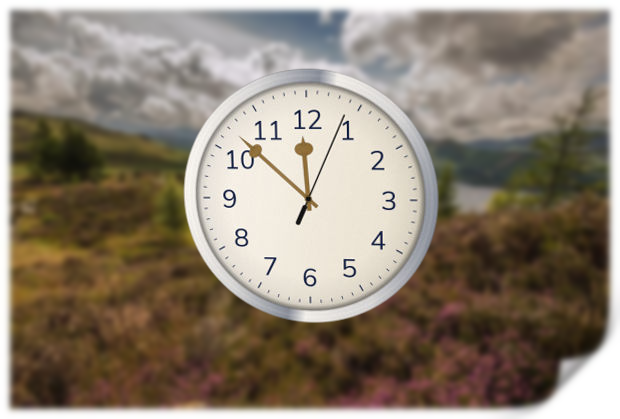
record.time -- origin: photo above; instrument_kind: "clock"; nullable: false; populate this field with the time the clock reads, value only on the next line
11:52:04
